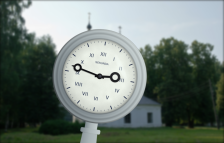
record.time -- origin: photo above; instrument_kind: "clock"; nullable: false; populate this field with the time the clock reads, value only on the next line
2:47
